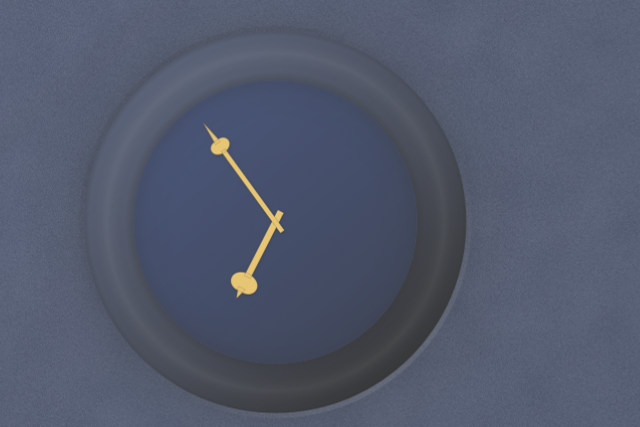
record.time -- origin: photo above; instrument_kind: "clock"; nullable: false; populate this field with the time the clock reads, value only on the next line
6:54
